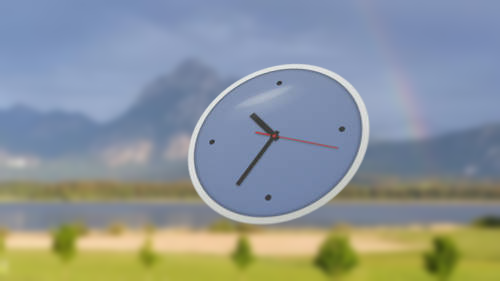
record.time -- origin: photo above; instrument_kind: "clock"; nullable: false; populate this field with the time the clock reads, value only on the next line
10:35:18
